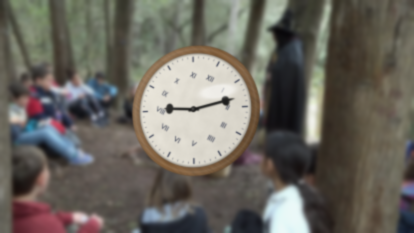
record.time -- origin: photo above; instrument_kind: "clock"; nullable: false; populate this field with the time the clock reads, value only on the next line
8:08
